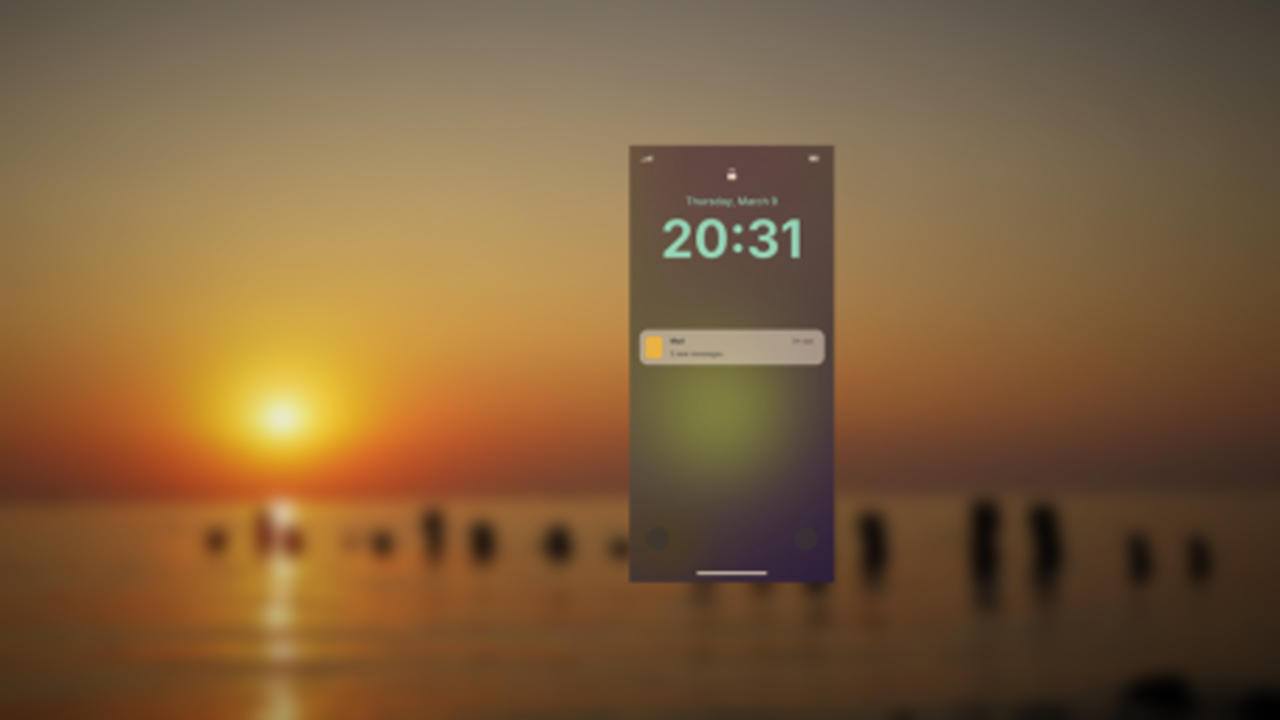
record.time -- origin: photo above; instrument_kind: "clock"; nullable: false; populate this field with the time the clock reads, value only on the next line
20:31
